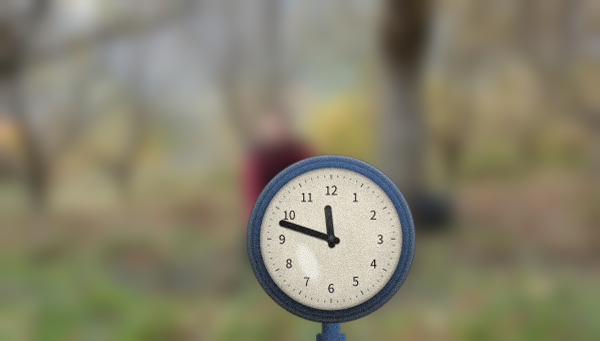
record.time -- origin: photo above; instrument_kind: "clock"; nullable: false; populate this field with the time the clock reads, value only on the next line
11:48
